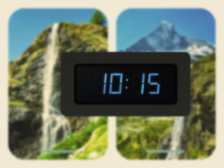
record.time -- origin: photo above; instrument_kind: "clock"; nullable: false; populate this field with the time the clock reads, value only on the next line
10:15
